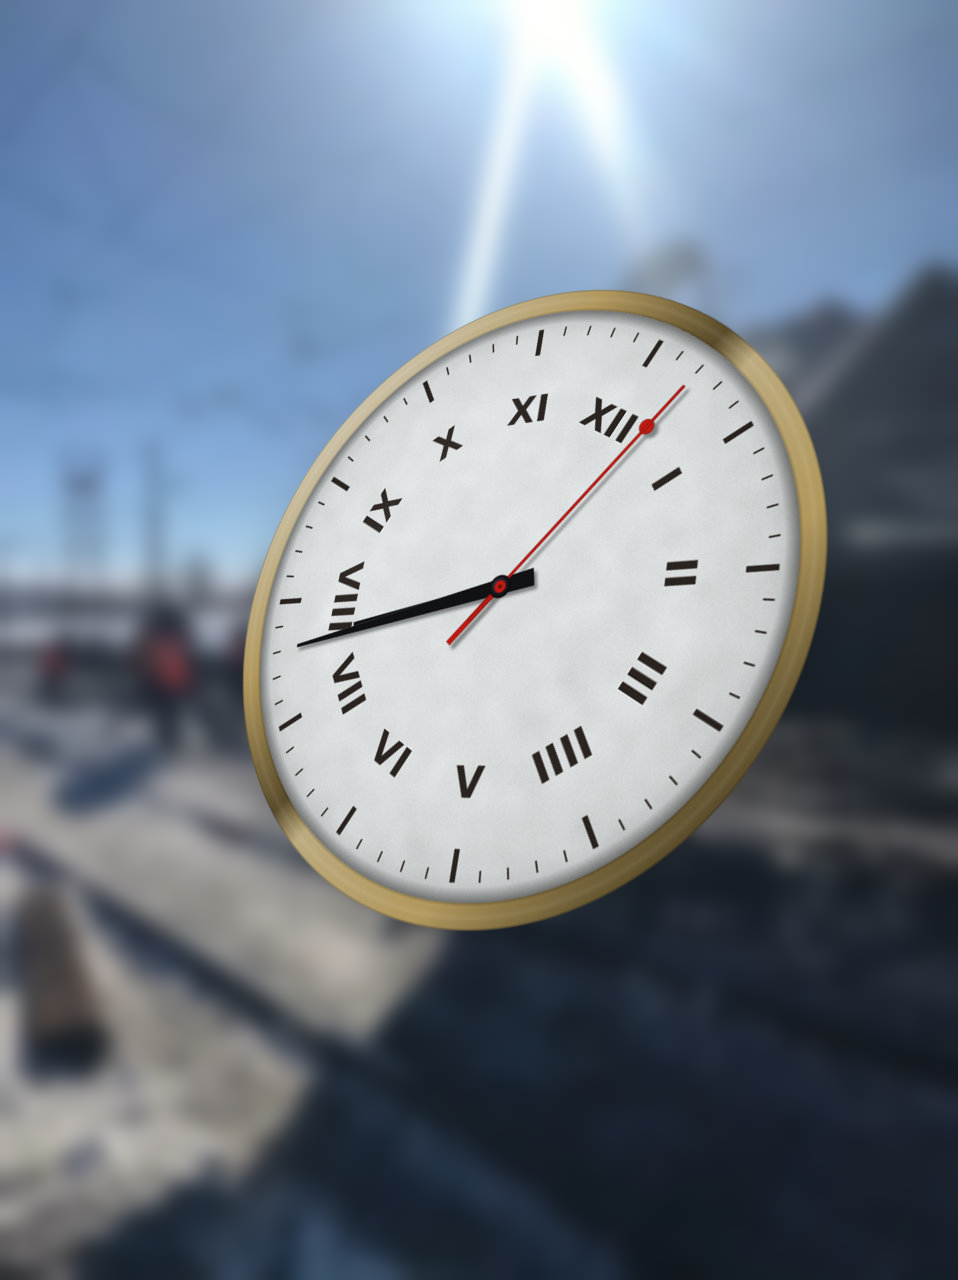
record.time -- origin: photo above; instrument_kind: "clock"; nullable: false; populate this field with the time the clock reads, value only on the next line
7:38:02
